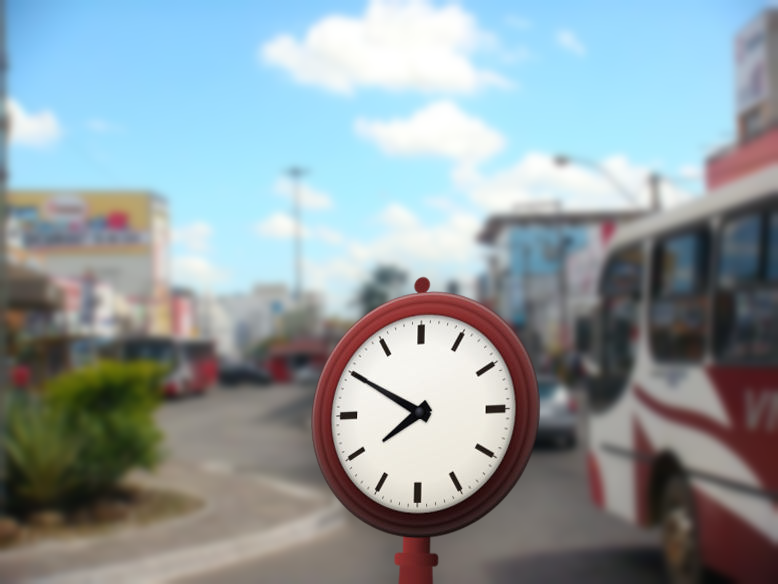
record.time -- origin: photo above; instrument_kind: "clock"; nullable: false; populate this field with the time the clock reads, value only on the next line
7:50
